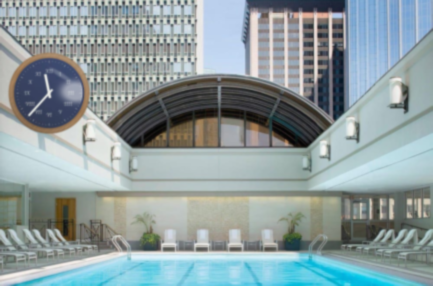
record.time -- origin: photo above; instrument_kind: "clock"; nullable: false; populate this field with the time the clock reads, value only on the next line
11:37
